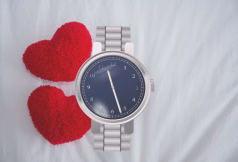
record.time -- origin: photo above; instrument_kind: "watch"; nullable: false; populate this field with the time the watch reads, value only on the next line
11:27
